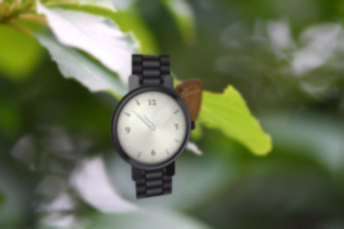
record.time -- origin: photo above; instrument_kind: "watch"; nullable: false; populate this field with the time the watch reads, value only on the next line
10:52
